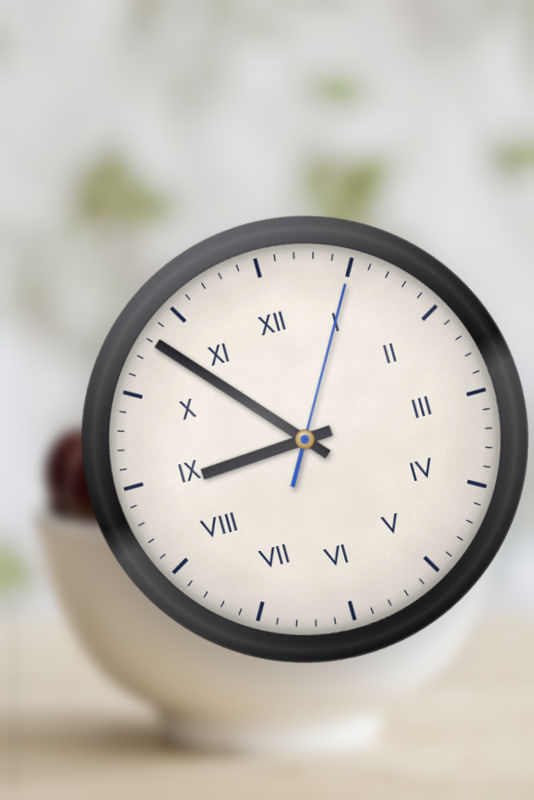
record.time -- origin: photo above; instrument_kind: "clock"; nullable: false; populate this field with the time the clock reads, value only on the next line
8:53:05
